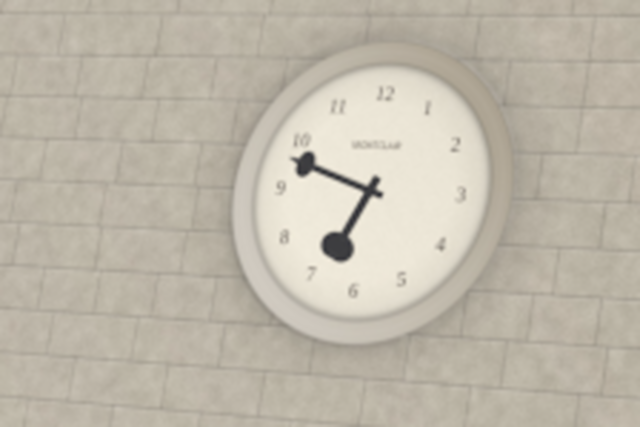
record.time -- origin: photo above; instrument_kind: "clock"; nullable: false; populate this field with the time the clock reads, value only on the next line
6:48
